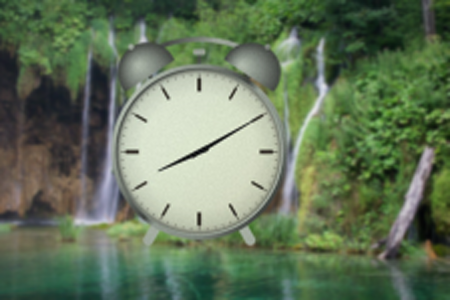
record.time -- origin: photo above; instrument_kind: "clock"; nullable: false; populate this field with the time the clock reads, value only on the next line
8:10
